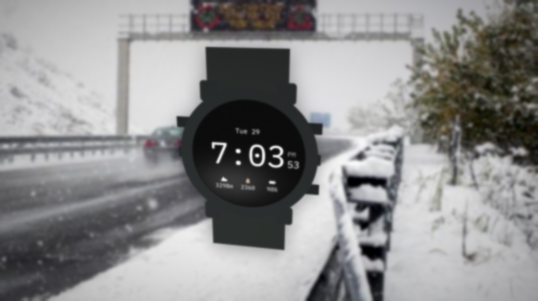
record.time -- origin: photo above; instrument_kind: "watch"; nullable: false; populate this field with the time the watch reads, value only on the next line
7:03
